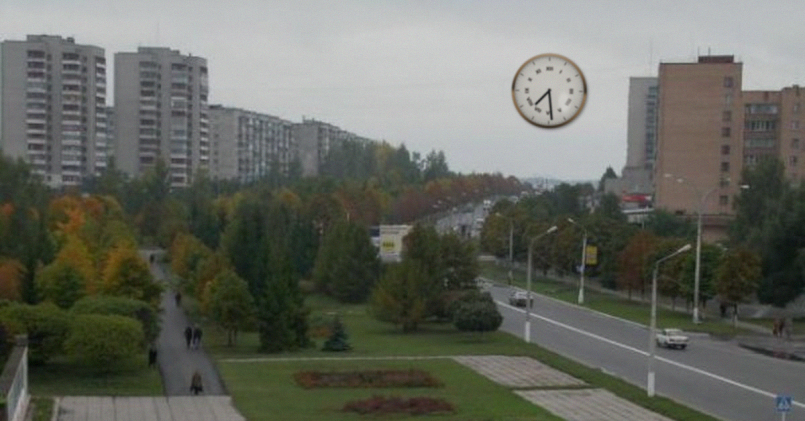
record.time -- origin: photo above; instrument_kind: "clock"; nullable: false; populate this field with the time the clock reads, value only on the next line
7:29
